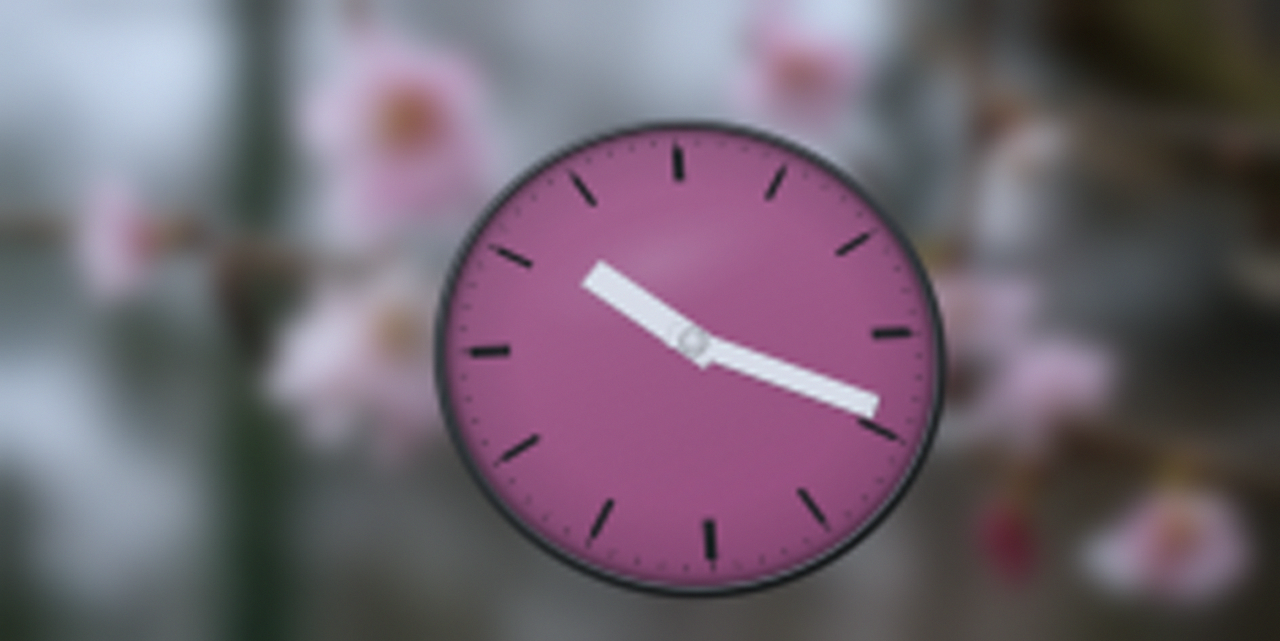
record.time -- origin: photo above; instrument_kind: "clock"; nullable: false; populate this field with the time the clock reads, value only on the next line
10:19
